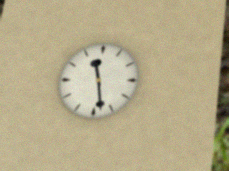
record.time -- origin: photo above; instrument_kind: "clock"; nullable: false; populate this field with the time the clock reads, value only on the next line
11:28
